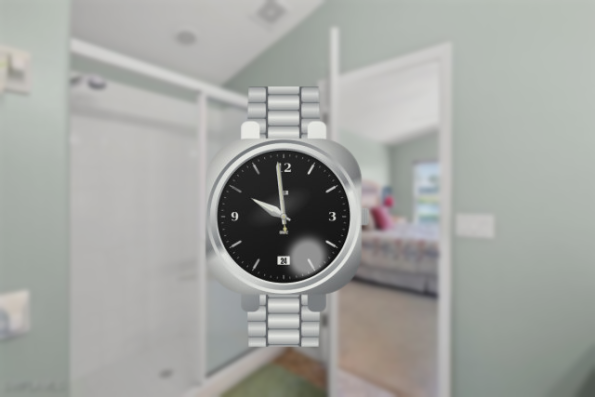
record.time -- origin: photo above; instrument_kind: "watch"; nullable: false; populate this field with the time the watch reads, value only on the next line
9:58:59
